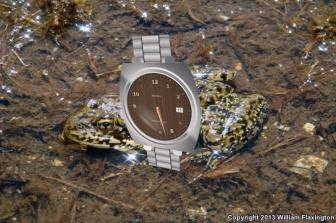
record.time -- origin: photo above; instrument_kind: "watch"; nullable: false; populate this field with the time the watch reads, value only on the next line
5:28
